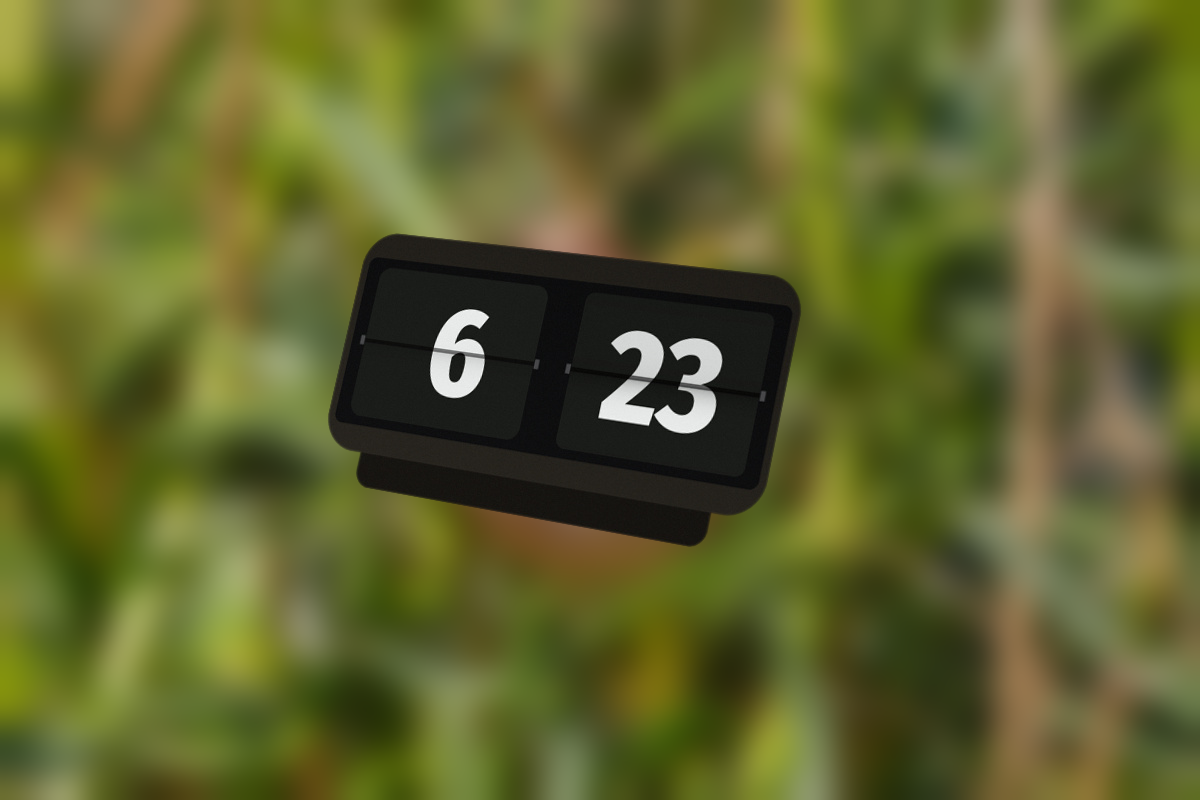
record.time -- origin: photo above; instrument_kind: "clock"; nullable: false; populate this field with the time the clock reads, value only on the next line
6:23
